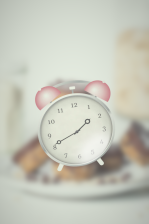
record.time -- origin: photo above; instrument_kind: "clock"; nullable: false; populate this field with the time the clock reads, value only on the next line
1:41
